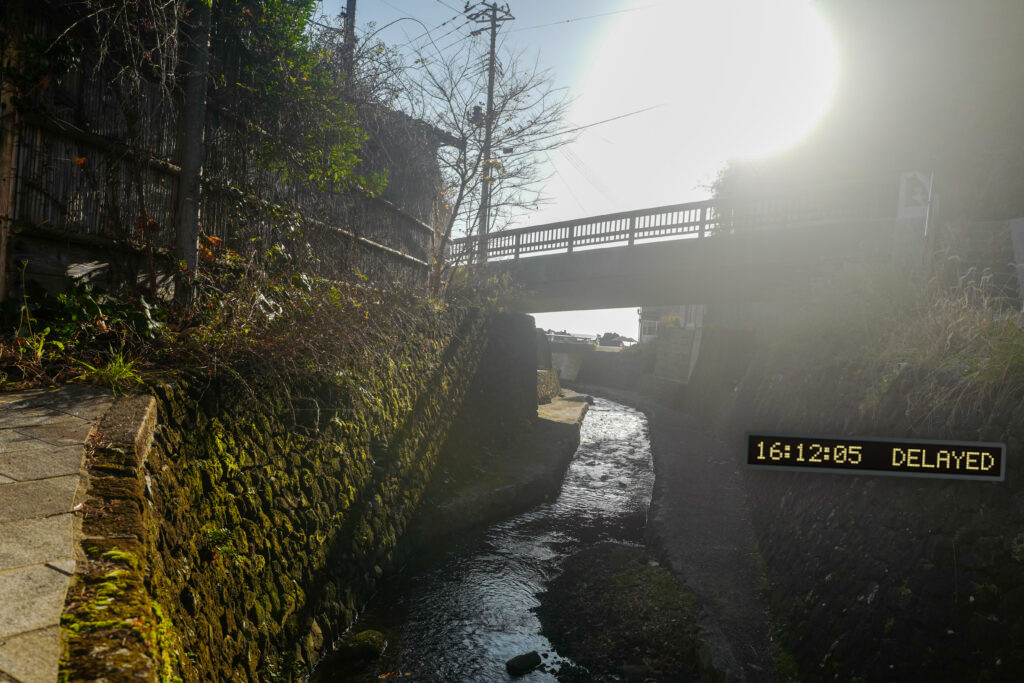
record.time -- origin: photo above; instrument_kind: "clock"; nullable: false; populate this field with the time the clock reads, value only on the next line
16:12:05
